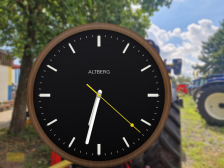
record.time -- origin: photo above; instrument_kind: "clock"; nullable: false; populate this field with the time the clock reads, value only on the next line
6:32:22
